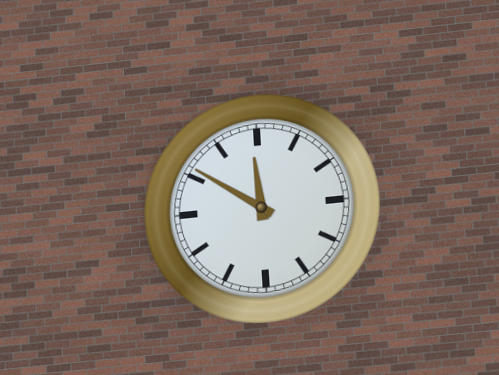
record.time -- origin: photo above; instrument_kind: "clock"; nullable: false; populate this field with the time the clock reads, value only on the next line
11:51
